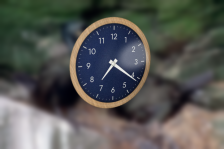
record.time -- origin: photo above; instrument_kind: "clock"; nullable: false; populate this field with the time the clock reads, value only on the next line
7:21
